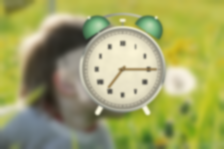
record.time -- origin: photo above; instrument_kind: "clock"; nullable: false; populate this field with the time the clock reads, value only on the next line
7:15
